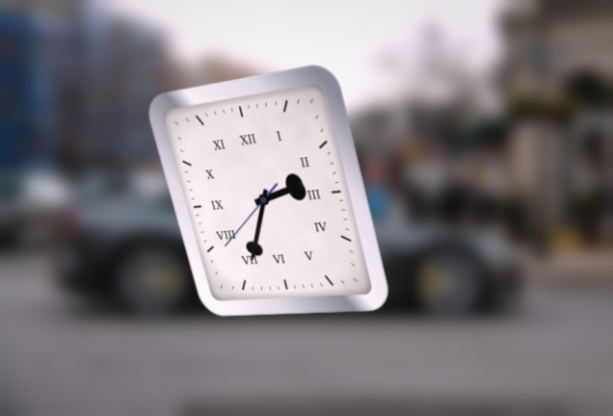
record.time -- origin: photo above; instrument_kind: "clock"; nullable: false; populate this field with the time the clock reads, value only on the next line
2:34:39
